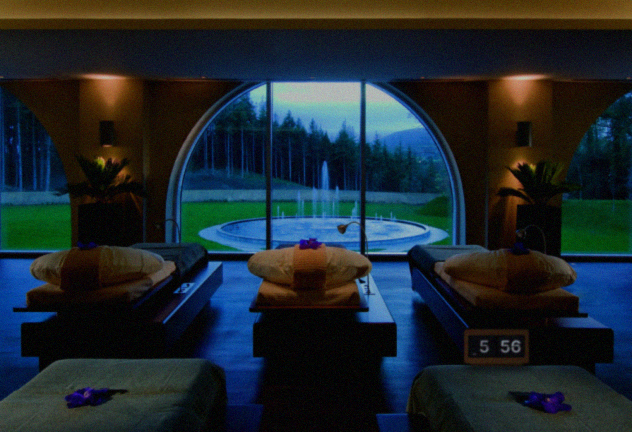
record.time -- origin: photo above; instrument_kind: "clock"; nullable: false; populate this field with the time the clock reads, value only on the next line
5:56
